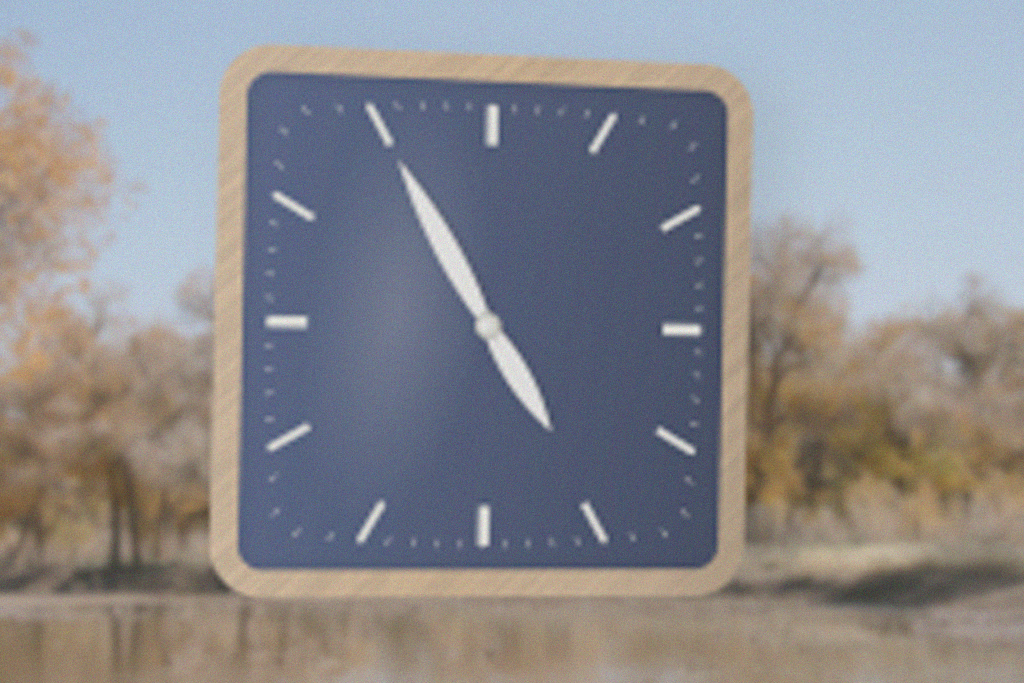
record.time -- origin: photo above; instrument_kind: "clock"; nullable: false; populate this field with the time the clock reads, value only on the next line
4:55
